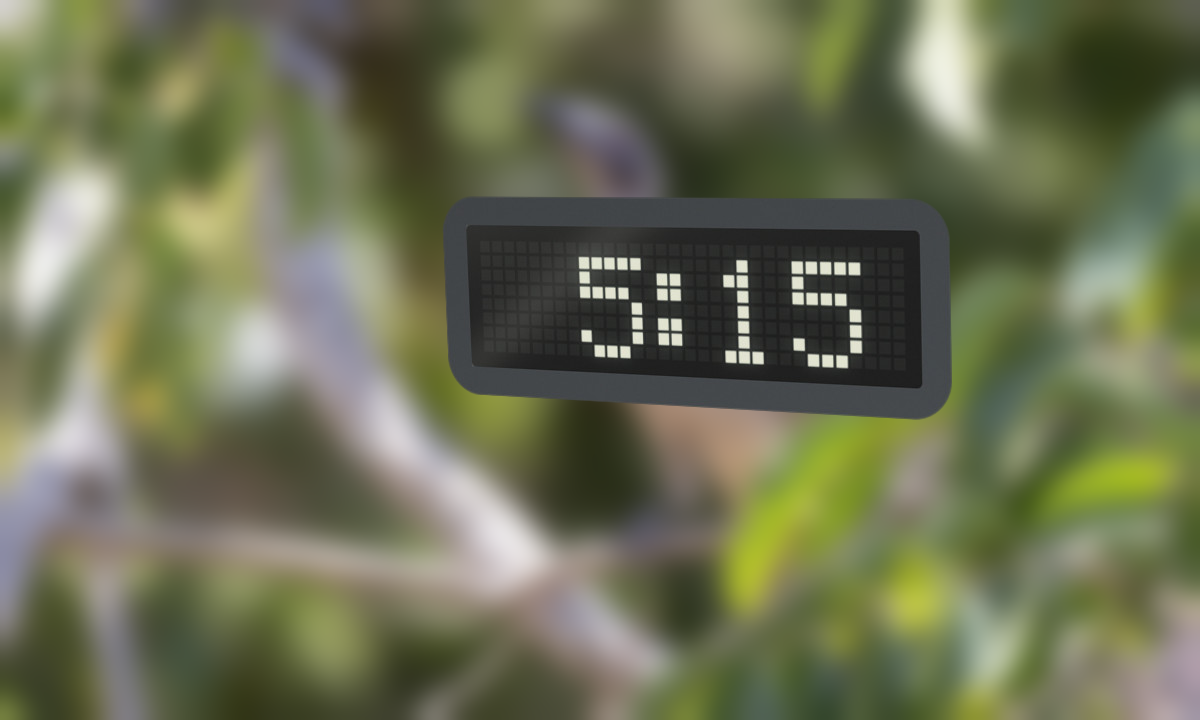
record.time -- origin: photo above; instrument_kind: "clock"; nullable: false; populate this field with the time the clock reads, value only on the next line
5:15
